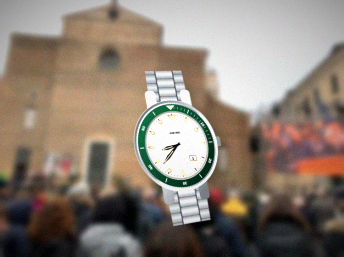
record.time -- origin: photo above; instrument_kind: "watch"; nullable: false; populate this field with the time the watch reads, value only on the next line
8:38
